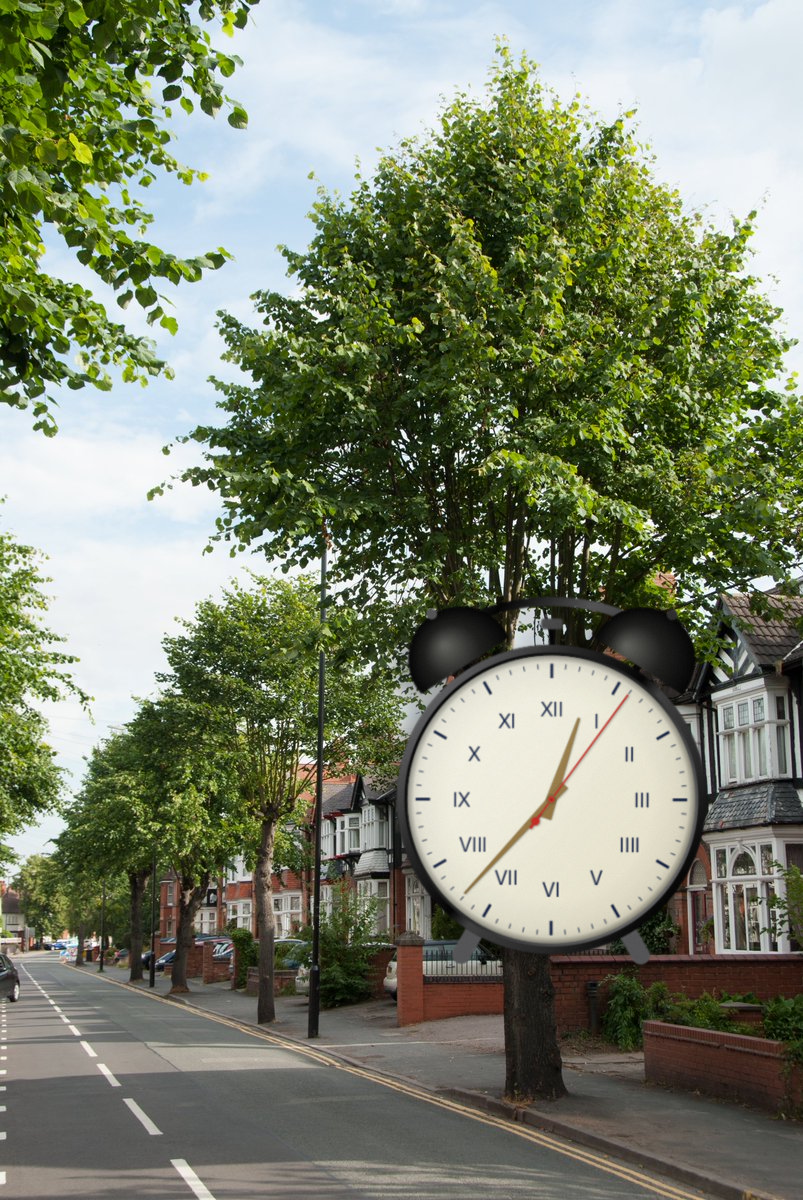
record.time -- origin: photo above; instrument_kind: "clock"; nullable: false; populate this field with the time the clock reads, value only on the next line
12:37:06
